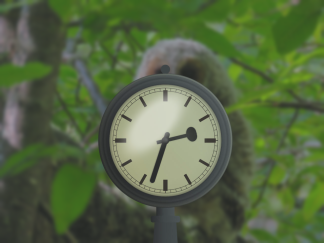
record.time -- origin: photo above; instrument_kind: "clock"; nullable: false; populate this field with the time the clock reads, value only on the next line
2:33
